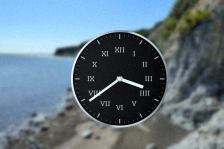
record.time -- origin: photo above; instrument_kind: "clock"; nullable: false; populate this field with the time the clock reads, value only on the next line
3:39
